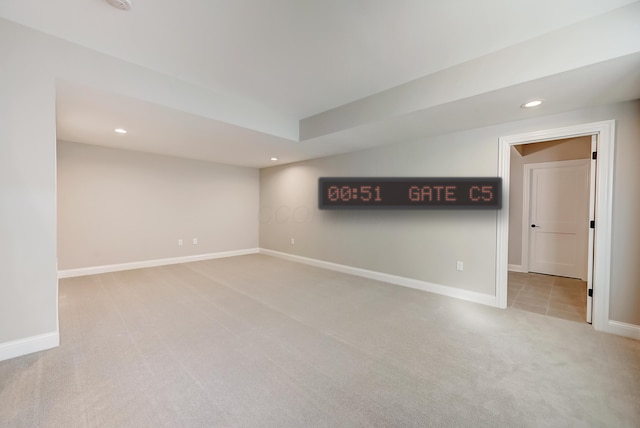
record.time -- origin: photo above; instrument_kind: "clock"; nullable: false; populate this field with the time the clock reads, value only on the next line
0:51
